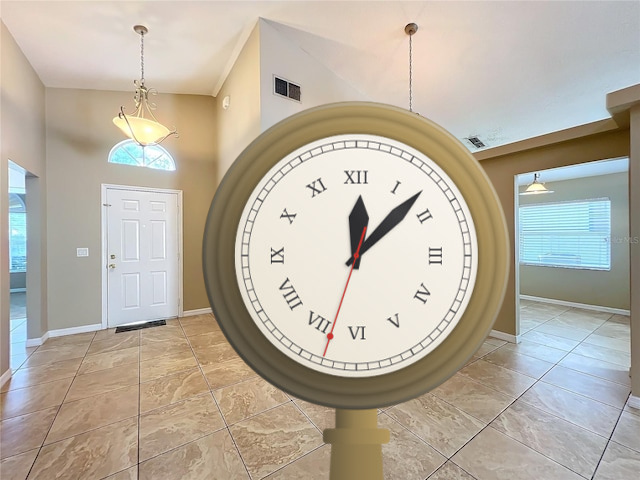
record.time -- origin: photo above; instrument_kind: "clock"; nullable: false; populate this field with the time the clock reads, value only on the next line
12:07:33
